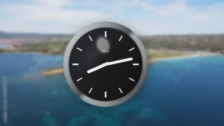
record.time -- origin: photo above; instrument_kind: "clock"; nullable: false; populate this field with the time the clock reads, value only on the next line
8:13
